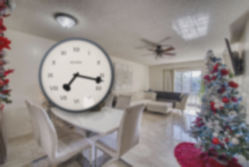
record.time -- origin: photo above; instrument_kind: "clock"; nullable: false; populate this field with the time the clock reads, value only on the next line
7:17
